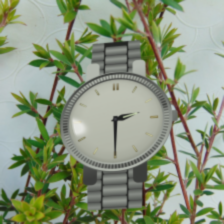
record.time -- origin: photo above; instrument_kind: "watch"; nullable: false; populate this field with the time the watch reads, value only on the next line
2:30
